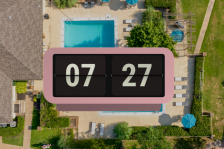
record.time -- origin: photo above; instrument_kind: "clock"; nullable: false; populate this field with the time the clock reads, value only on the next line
7:27
